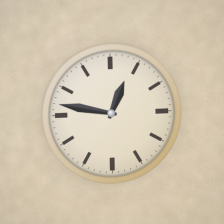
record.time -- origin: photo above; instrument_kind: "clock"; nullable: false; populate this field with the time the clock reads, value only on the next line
12:47
